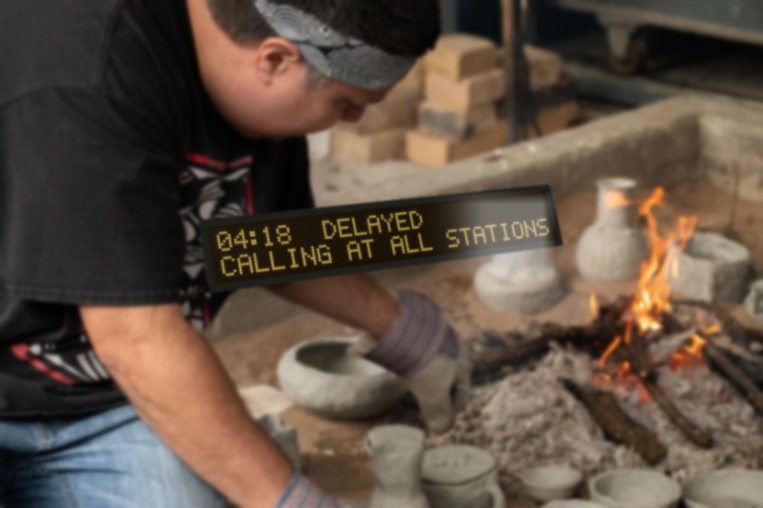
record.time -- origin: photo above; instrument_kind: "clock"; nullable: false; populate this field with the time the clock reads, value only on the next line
4:18
